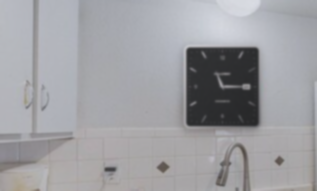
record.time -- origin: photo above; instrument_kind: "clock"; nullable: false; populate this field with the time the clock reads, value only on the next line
11:15
